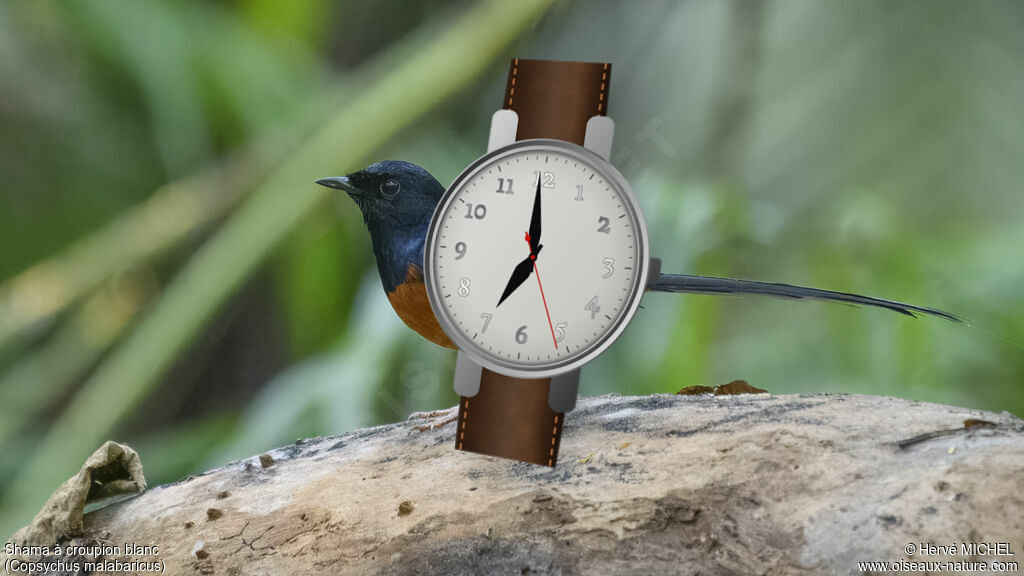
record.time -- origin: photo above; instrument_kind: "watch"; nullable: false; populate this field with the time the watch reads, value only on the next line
6:59:26
